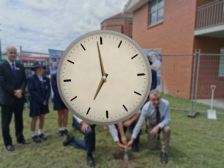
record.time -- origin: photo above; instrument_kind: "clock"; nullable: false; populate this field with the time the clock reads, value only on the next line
6:59
